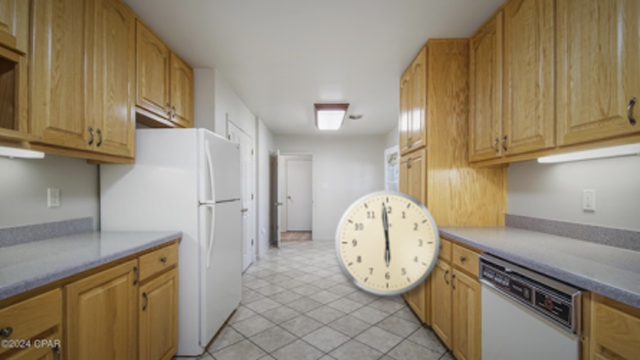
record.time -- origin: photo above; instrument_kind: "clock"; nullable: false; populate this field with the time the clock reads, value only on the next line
5:59
